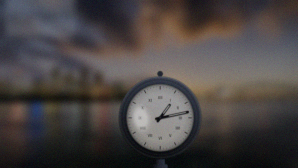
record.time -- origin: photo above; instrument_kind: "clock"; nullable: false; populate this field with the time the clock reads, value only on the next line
1:13
